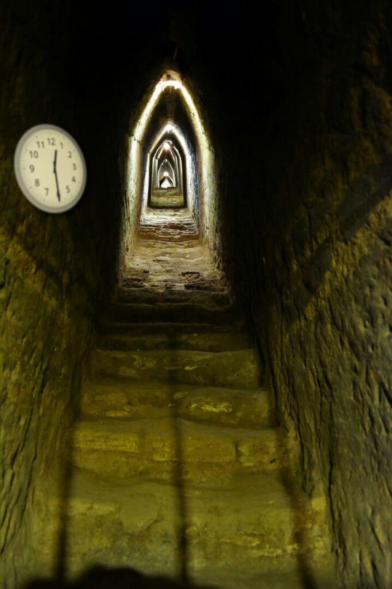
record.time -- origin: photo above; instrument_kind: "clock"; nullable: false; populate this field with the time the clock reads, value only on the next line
12:30
